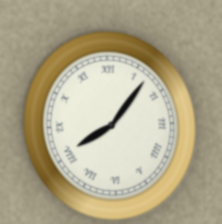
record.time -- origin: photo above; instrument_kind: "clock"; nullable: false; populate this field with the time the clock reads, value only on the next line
8:07
